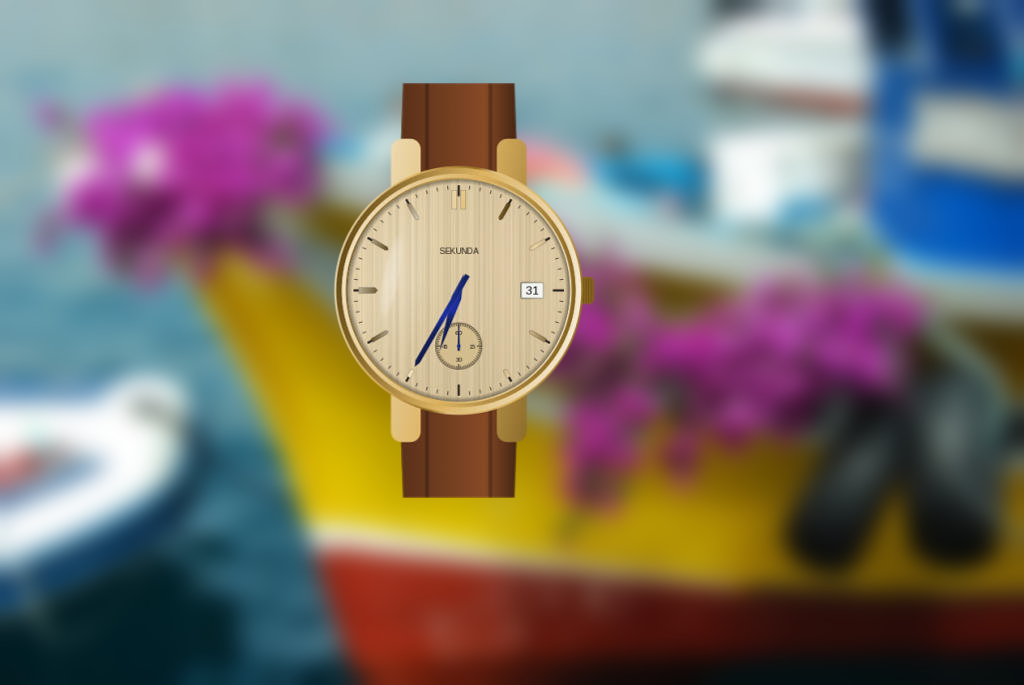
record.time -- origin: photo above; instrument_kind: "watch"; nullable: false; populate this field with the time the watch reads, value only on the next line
6:35
